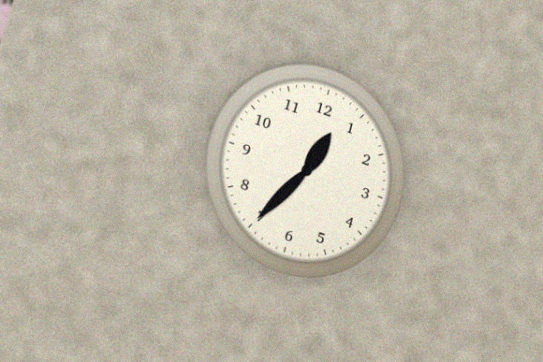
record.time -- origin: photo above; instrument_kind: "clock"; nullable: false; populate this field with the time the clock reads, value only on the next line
12:35
